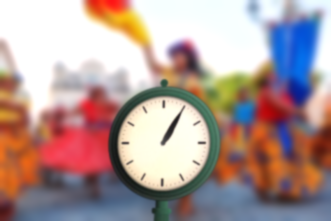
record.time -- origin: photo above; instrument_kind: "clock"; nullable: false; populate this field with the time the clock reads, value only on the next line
1:05
